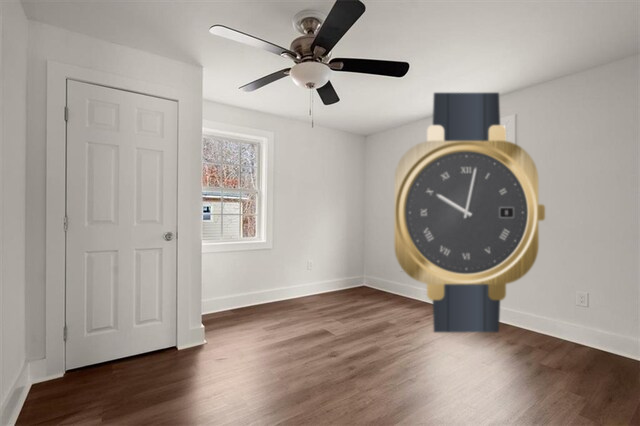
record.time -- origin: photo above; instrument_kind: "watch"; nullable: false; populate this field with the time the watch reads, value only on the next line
10:02
